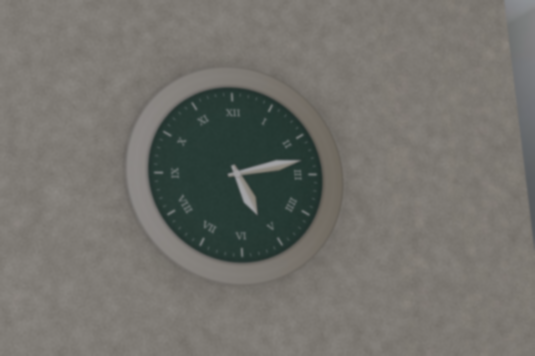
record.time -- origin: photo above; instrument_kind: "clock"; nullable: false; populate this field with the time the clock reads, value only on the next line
5:13
